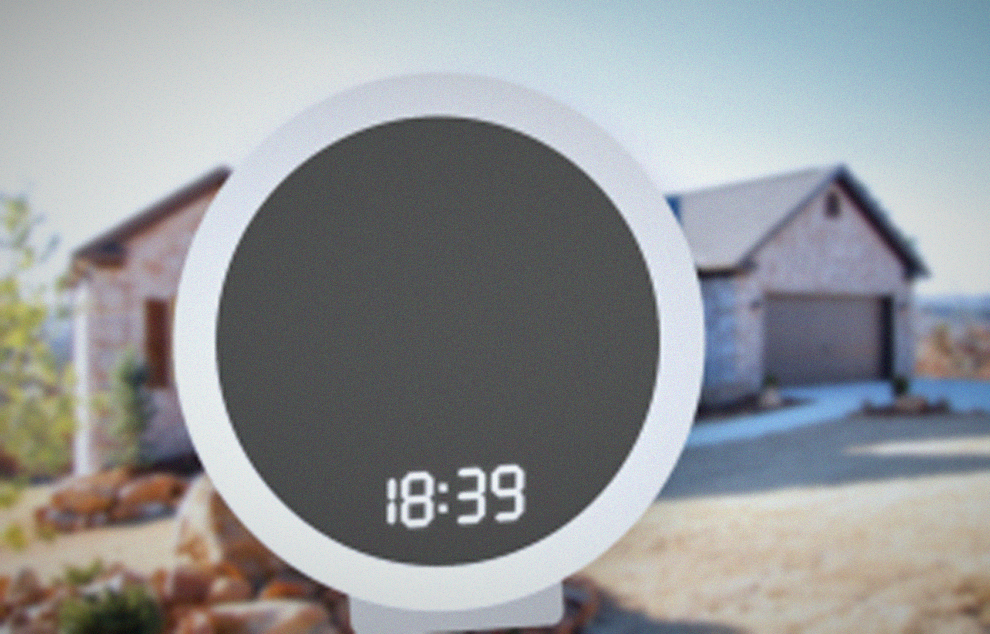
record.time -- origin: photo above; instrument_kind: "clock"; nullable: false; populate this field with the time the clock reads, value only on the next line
18:39
